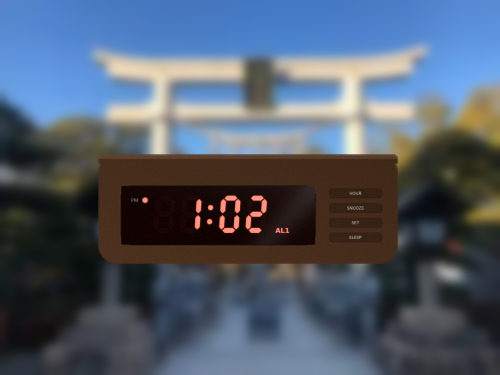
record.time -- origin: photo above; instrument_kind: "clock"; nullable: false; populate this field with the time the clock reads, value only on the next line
1:02
